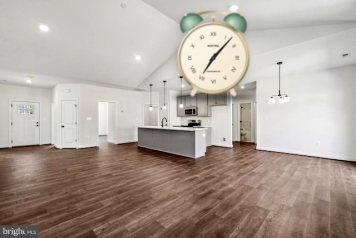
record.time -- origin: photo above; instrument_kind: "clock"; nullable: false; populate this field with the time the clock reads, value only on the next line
7:07
